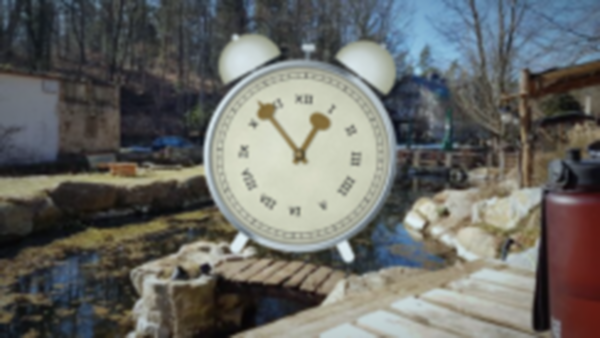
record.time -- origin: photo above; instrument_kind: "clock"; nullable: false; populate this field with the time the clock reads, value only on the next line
12:53
